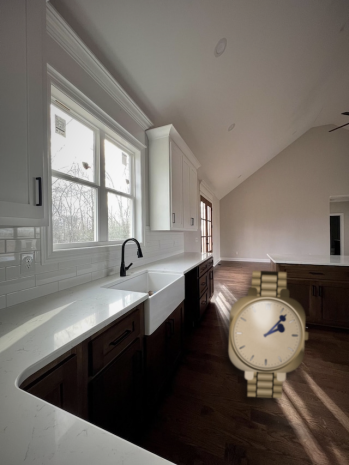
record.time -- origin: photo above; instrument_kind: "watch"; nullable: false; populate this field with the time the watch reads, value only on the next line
2:07
